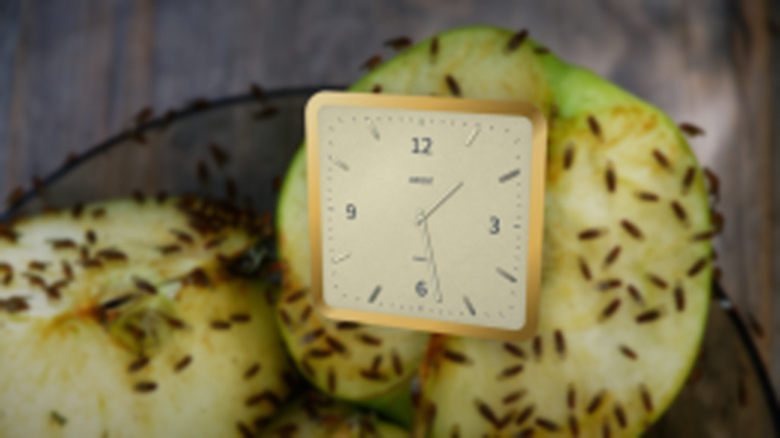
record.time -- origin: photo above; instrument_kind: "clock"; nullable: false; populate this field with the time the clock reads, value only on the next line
1:28
